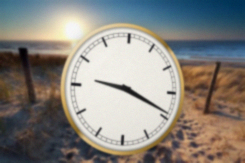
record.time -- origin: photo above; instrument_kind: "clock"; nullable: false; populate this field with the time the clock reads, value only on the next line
9:19
